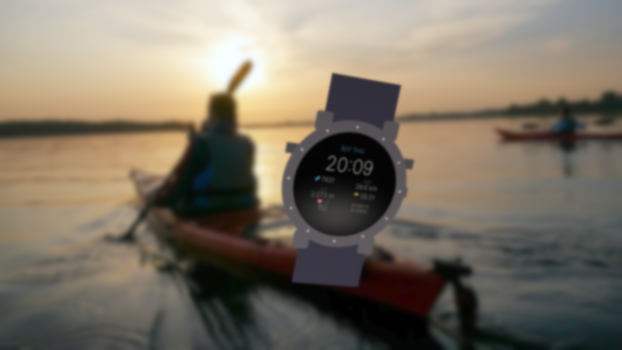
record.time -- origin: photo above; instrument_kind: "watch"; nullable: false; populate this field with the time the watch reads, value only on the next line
20:09
